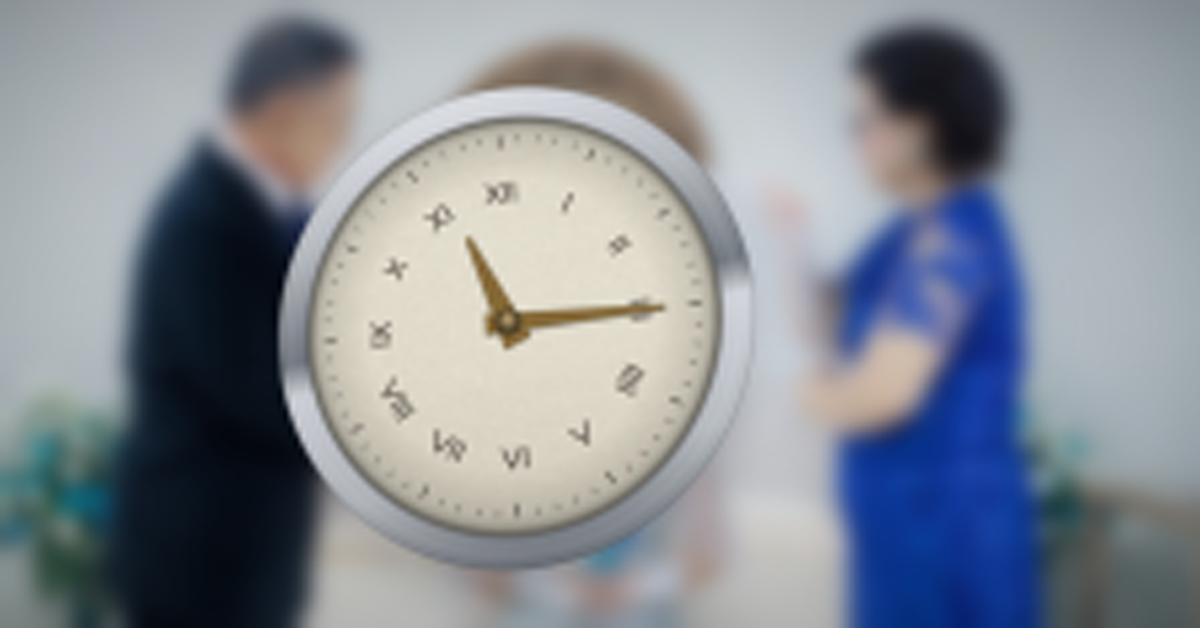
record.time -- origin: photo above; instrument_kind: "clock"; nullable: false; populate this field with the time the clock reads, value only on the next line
11:15
